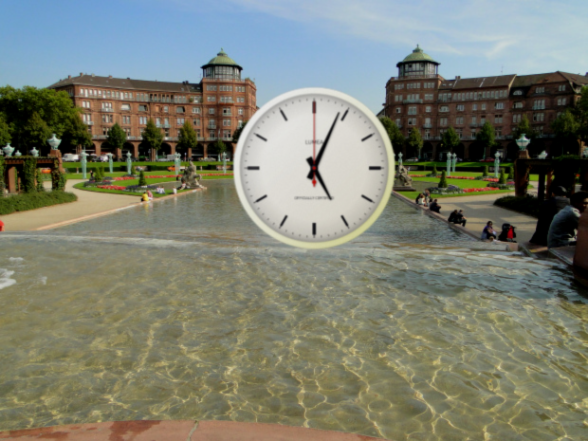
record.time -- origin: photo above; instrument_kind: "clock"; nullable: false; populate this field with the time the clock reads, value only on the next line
5:04:00
